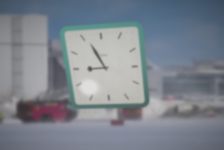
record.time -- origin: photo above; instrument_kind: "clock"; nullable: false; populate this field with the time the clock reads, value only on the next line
8:56
